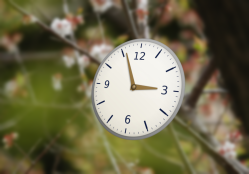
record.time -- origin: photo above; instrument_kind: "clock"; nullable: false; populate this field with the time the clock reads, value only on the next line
2:56
